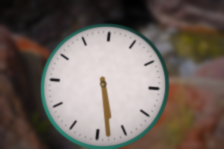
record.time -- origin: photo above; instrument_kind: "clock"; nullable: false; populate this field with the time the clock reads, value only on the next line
5:28
